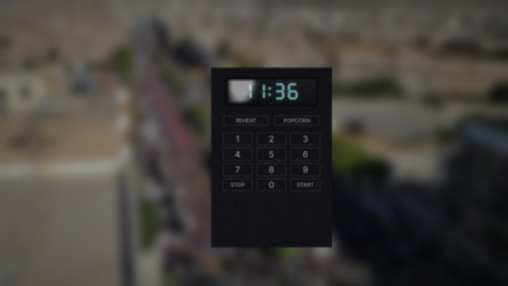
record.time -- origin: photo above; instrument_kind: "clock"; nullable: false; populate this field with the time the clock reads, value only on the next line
11:36
